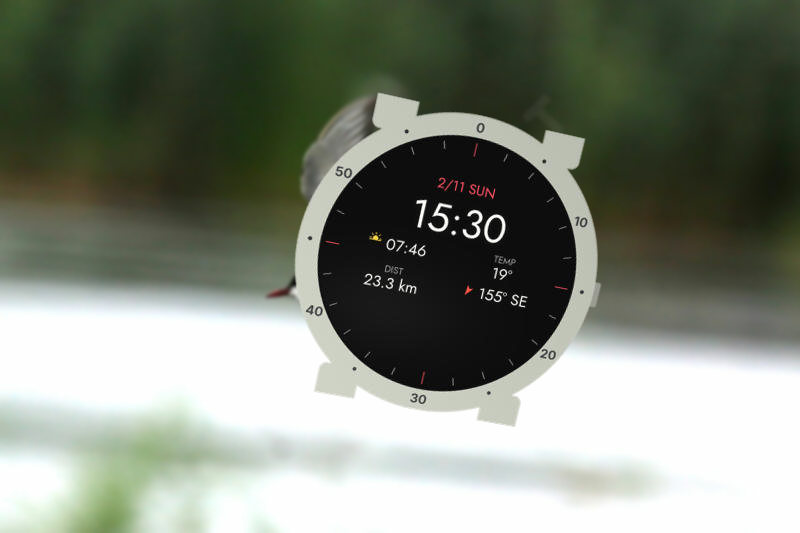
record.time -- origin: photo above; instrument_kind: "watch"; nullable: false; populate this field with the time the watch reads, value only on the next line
15:30
